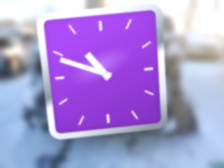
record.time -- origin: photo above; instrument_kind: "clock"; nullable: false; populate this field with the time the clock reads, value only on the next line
10:49
